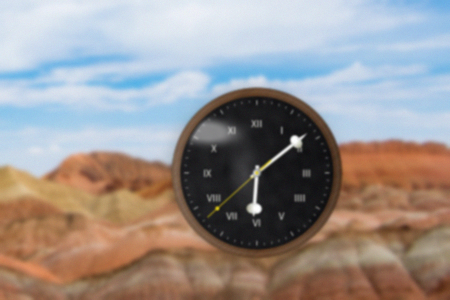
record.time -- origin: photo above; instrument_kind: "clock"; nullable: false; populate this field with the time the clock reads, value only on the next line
6:08:38
